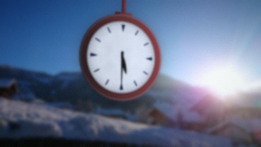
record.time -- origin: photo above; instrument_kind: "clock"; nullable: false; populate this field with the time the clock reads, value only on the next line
5:30
